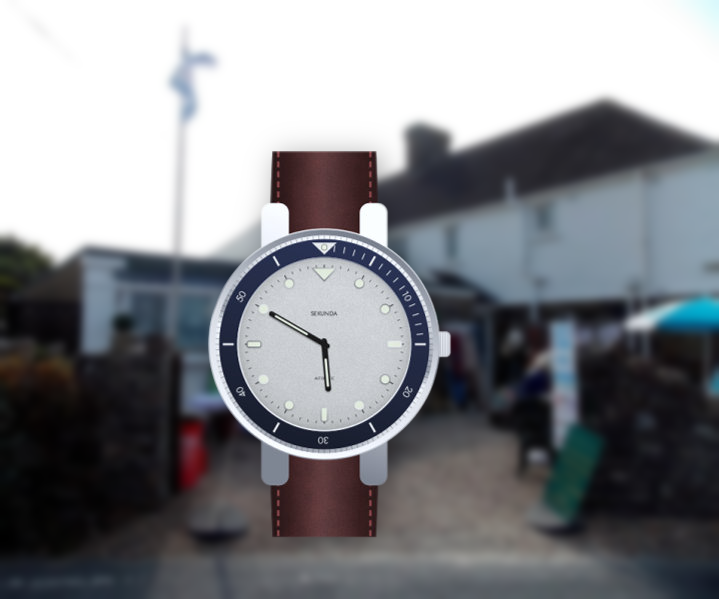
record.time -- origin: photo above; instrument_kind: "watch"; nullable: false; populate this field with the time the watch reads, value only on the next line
5:50
